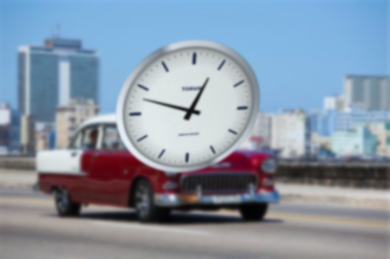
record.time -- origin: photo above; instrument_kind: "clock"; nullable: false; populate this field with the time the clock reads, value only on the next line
12:48
